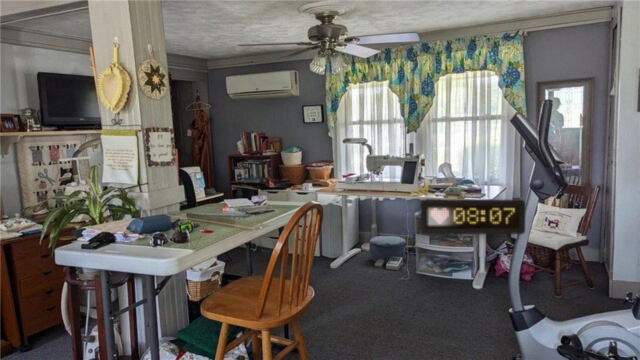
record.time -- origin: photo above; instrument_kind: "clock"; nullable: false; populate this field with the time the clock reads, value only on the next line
8:07
